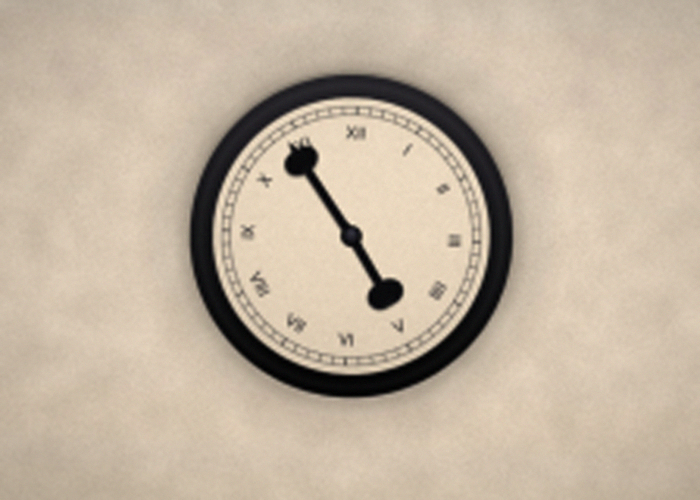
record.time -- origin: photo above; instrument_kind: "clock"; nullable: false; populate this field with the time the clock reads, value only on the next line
4:54
